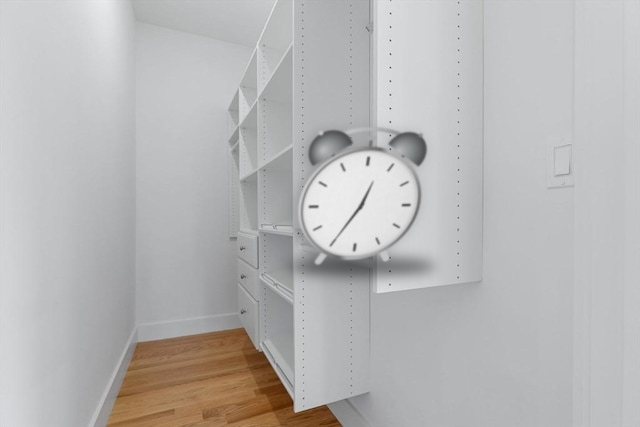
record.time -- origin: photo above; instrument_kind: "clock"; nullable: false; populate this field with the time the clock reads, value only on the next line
12:35
